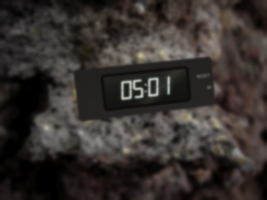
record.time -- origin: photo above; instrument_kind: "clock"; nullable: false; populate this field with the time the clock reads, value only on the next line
5:01
